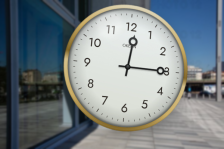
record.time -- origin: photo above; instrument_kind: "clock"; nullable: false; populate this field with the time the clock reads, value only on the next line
12:15
